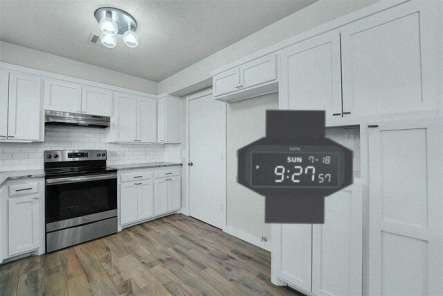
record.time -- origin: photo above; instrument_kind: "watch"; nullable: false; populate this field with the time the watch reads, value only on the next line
9:27:57
